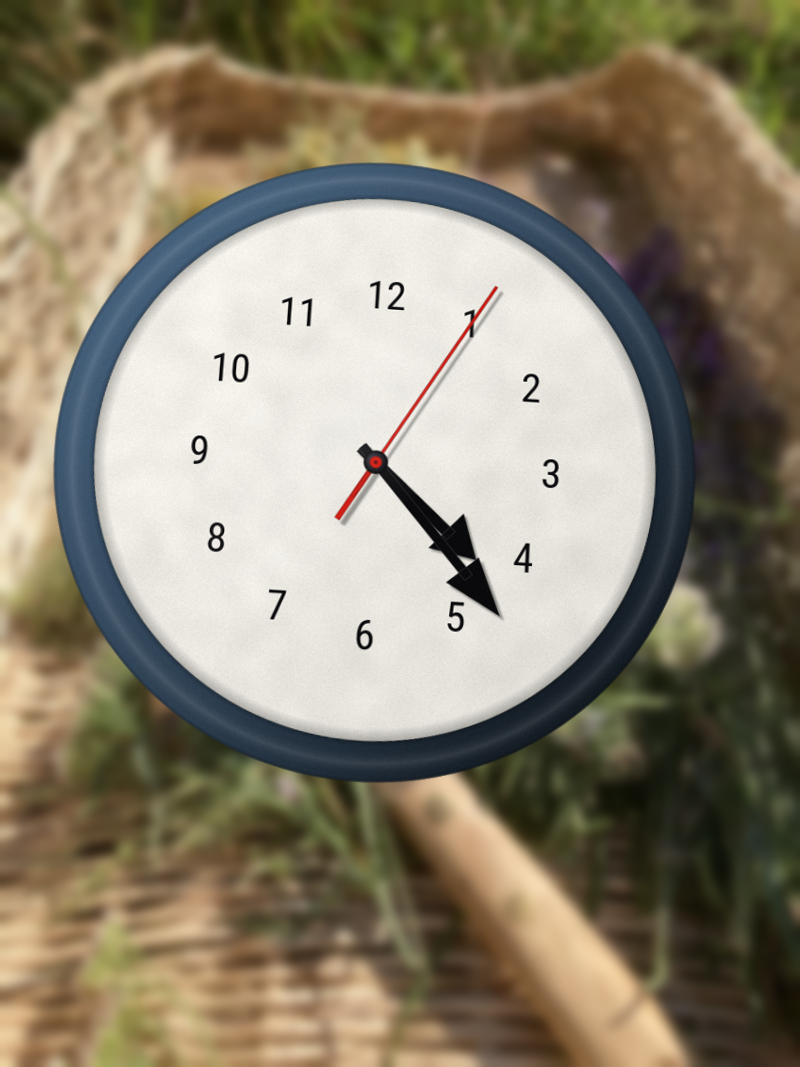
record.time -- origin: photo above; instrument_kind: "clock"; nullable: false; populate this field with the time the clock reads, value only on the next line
4:23:05
